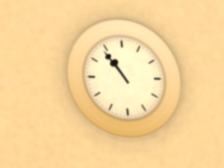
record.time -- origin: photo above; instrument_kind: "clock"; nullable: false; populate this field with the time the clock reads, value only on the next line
10:54
